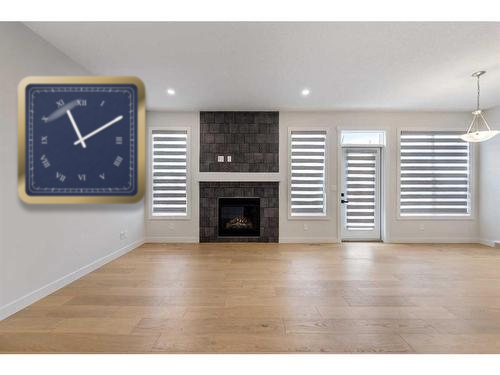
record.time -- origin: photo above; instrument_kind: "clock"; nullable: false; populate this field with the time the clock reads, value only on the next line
11:10
